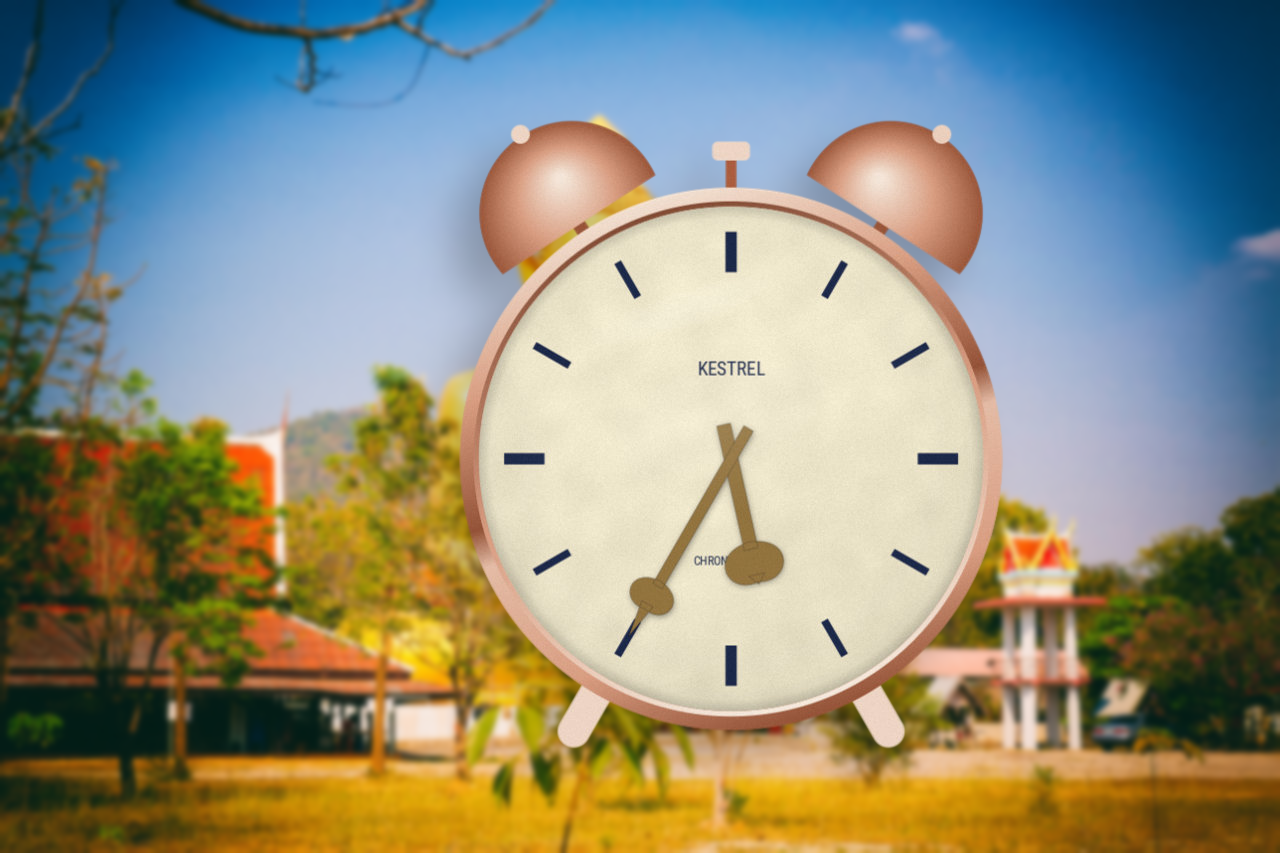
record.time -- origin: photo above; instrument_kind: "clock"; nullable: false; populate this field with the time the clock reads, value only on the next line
5:35
